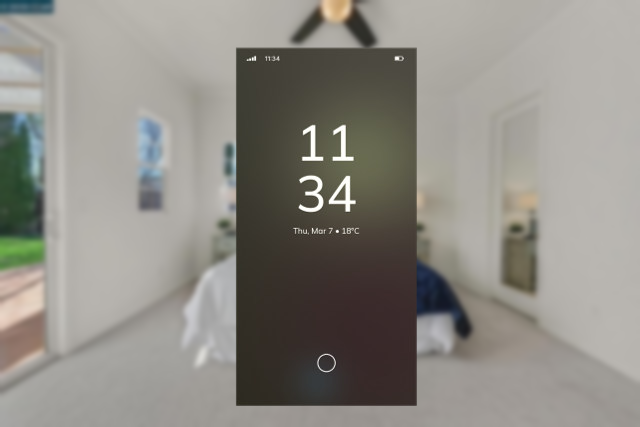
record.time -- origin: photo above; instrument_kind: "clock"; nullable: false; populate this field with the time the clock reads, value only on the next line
11:34
